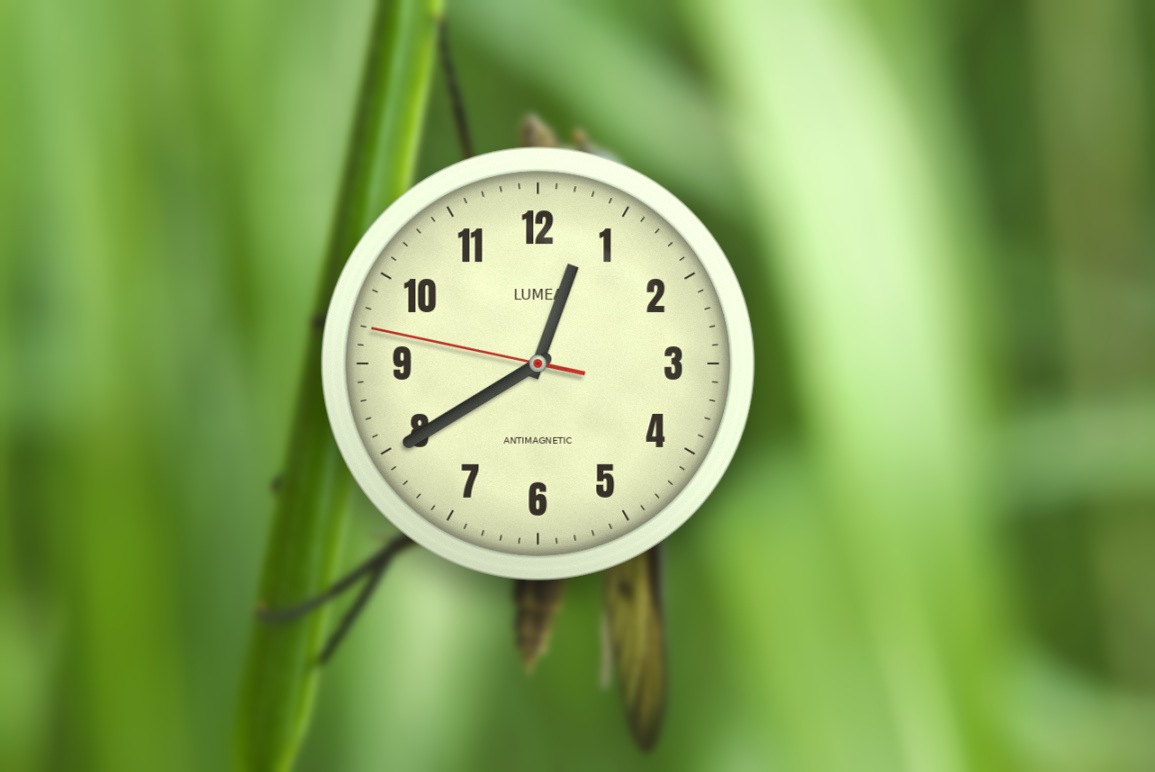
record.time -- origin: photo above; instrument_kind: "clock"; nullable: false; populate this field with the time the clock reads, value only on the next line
12:39:47
